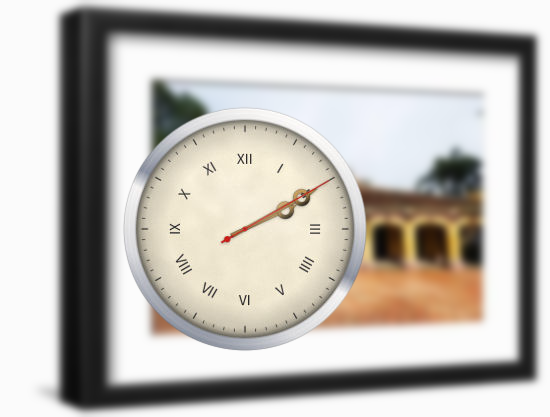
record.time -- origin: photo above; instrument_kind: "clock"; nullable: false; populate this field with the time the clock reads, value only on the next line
2:10:10
